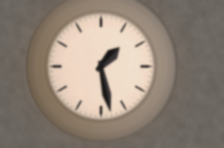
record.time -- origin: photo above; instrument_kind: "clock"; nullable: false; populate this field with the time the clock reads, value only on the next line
1:28
